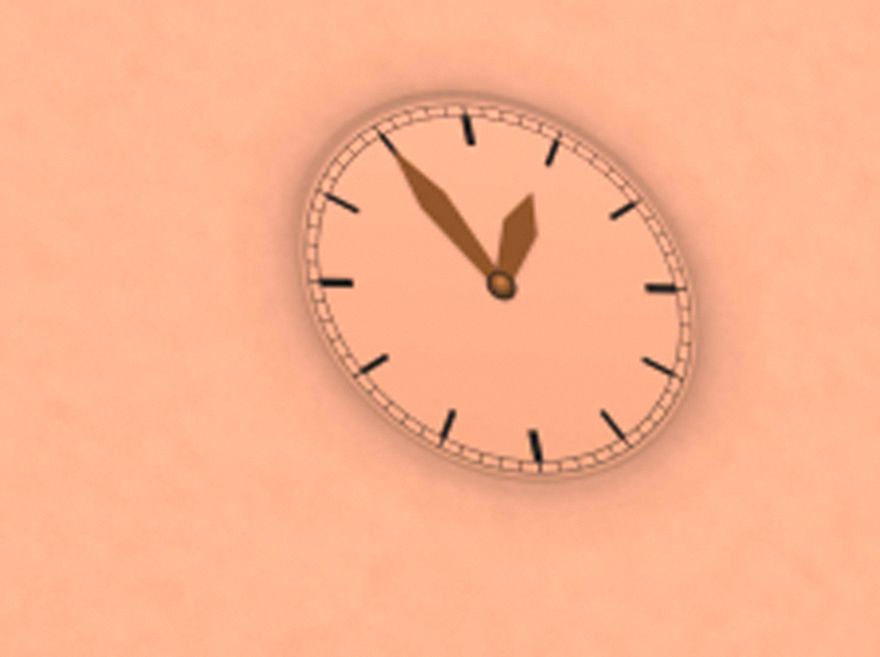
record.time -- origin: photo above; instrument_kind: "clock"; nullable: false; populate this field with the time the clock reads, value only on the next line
12:55
